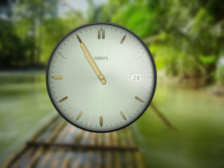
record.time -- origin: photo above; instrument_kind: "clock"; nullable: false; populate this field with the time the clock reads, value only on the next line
10:55
